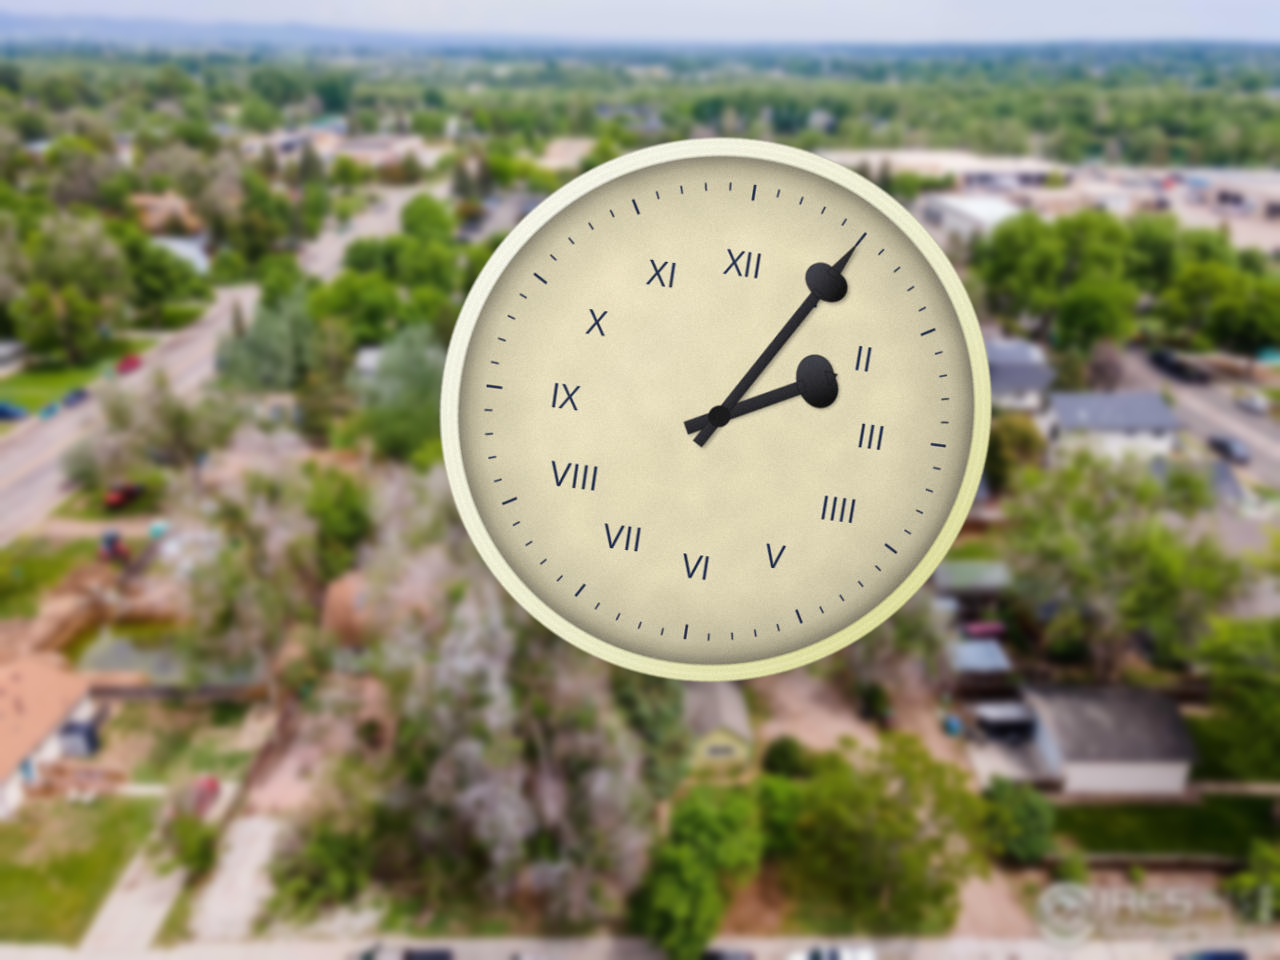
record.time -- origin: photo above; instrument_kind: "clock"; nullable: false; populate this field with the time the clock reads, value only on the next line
2:05
